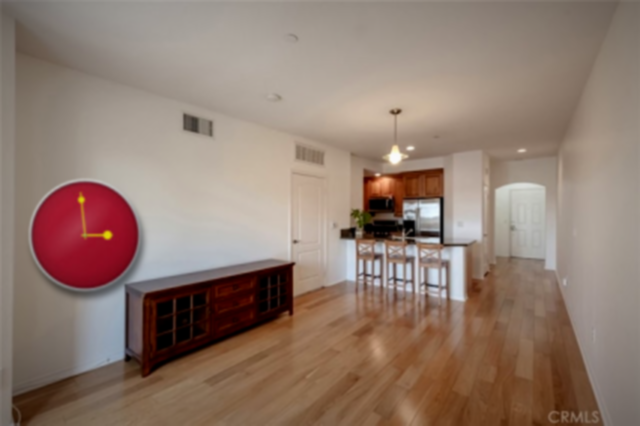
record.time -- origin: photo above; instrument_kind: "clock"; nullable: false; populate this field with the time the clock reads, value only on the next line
2:59
